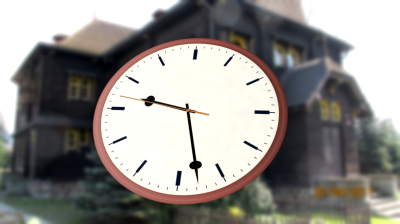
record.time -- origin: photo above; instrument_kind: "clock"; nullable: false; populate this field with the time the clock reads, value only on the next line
9:27:47
